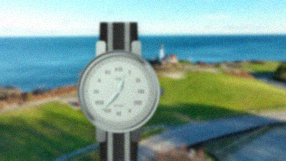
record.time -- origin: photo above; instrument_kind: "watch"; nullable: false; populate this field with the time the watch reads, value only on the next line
12:37
